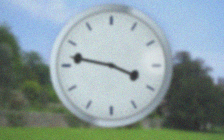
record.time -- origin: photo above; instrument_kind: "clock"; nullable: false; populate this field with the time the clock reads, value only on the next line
3:47
